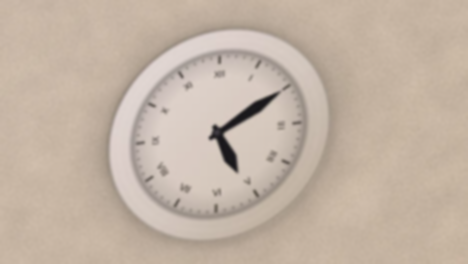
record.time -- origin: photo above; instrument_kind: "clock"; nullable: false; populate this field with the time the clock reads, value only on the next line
5:10
